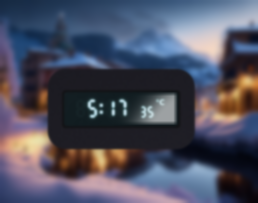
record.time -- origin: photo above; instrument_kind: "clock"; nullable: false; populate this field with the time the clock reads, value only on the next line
5:17
